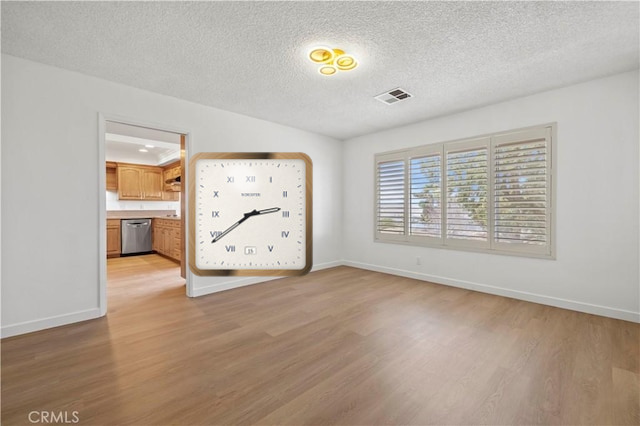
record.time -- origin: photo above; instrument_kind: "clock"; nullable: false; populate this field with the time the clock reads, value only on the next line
2:39
